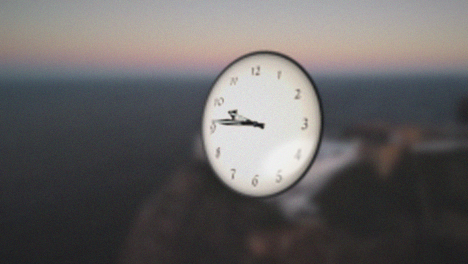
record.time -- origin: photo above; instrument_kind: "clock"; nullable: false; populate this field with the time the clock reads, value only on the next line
9:46
